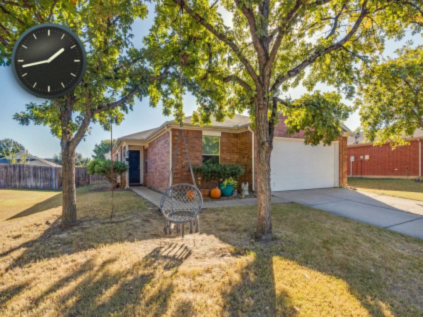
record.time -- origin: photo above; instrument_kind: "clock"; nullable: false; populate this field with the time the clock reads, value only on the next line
1:43
